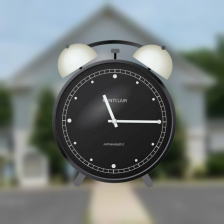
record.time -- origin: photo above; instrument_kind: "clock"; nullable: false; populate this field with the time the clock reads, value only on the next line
11:15
